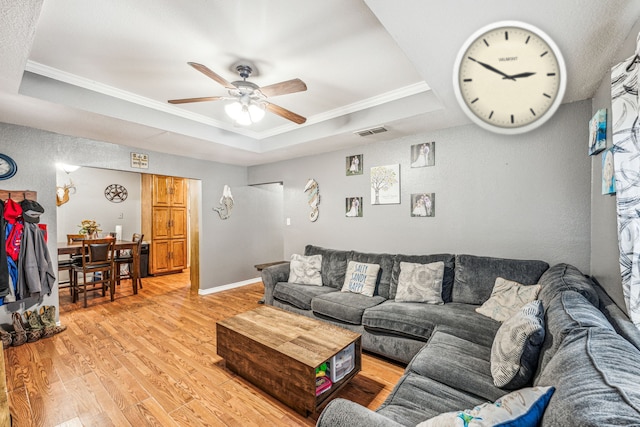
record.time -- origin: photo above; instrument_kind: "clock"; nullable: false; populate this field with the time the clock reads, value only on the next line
2:50
